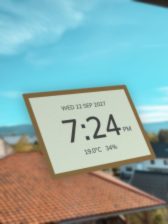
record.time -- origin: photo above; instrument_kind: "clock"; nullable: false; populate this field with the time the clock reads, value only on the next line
7:24
